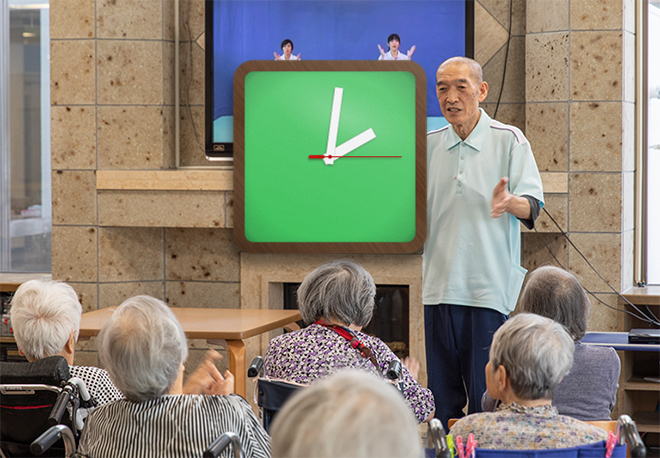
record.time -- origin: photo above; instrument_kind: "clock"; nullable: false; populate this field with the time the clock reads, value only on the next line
2:01:15
